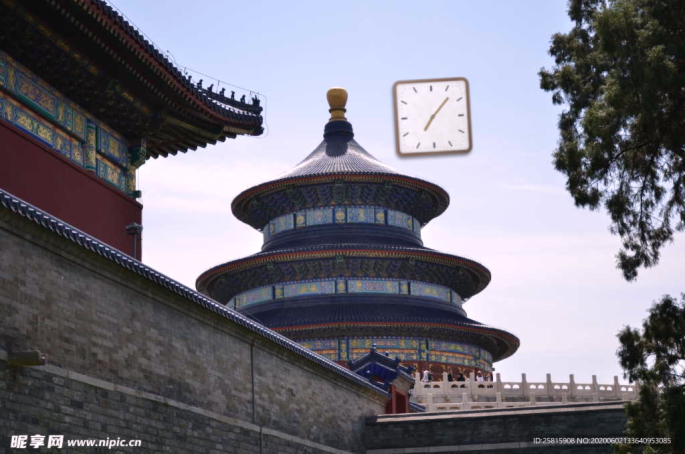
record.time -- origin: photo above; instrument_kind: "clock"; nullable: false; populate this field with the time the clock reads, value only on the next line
7:07
